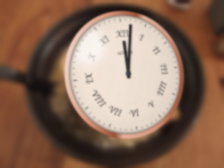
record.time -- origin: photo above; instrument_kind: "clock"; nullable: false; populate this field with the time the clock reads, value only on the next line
12:02
